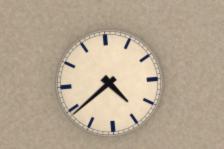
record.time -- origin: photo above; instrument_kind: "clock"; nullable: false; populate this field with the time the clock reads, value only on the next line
4:39
